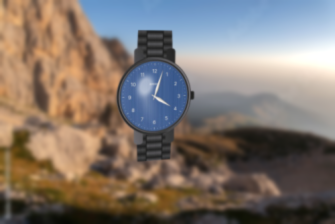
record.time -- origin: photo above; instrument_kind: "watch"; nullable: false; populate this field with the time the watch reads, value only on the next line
4:03
